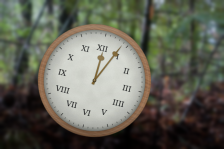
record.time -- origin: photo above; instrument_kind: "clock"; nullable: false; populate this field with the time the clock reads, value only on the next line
12:04
